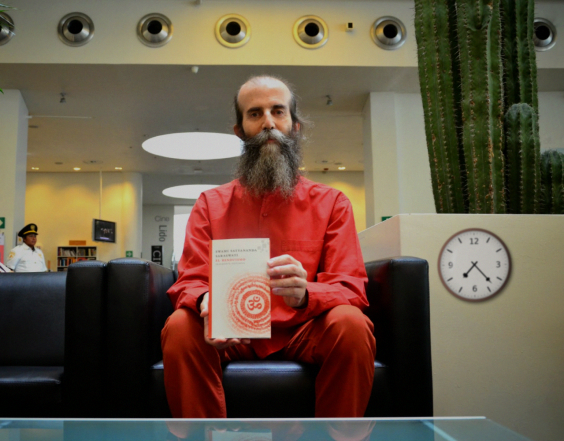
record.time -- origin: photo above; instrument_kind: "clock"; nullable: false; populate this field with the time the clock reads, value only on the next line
7:23
